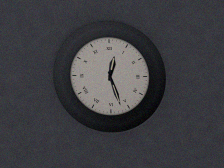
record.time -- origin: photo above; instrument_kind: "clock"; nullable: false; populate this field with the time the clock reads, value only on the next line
12:27
